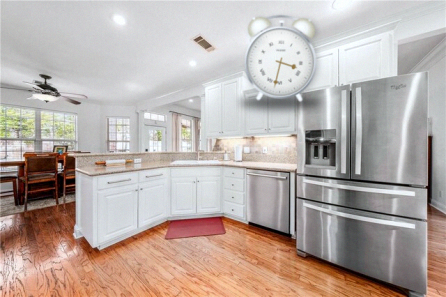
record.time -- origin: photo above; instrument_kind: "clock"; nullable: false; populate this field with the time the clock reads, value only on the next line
3:32
